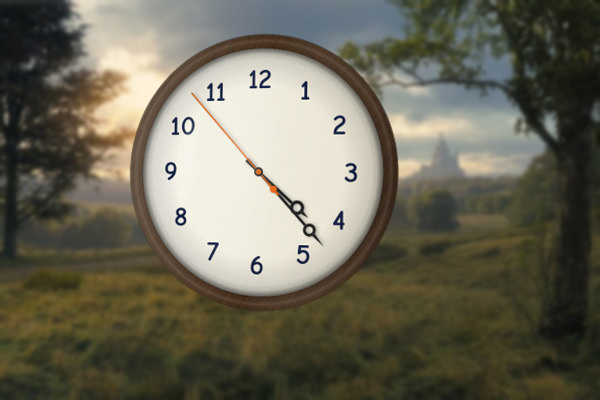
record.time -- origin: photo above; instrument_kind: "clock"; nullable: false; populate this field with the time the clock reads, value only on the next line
4:22:53
